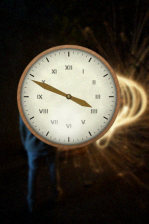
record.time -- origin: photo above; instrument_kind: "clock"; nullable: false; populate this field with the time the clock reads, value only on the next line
3:49
